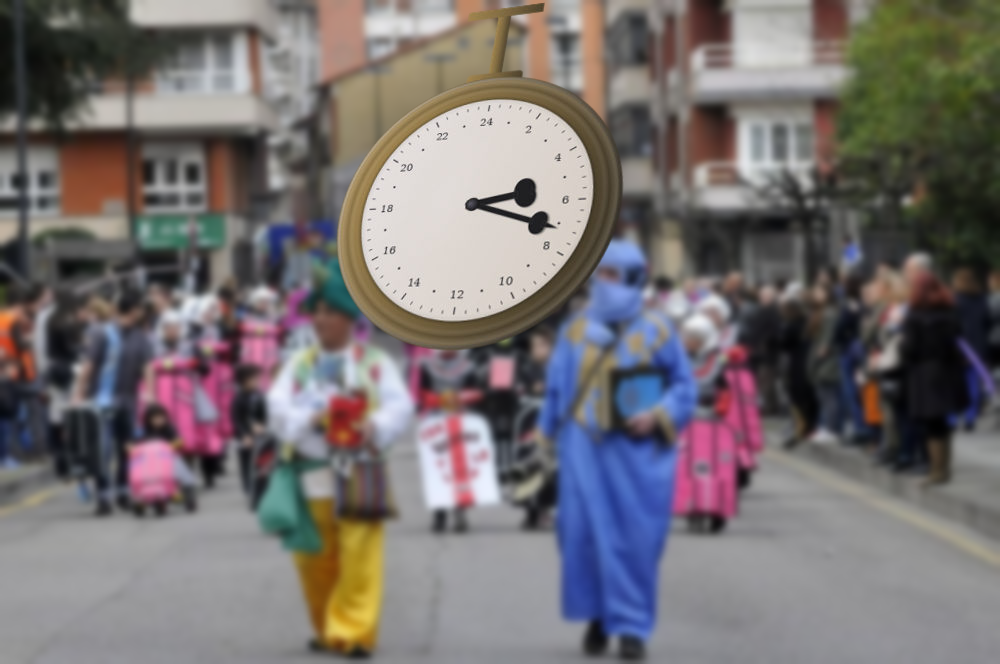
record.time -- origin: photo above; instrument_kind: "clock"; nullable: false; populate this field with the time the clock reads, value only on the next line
5:18
